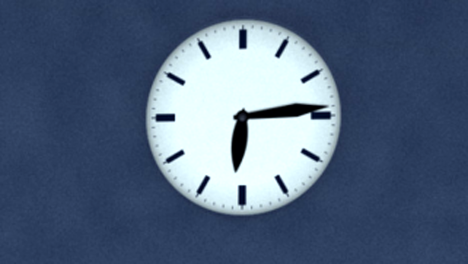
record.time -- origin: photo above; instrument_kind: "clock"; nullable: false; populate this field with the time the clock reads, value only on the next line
6:14
